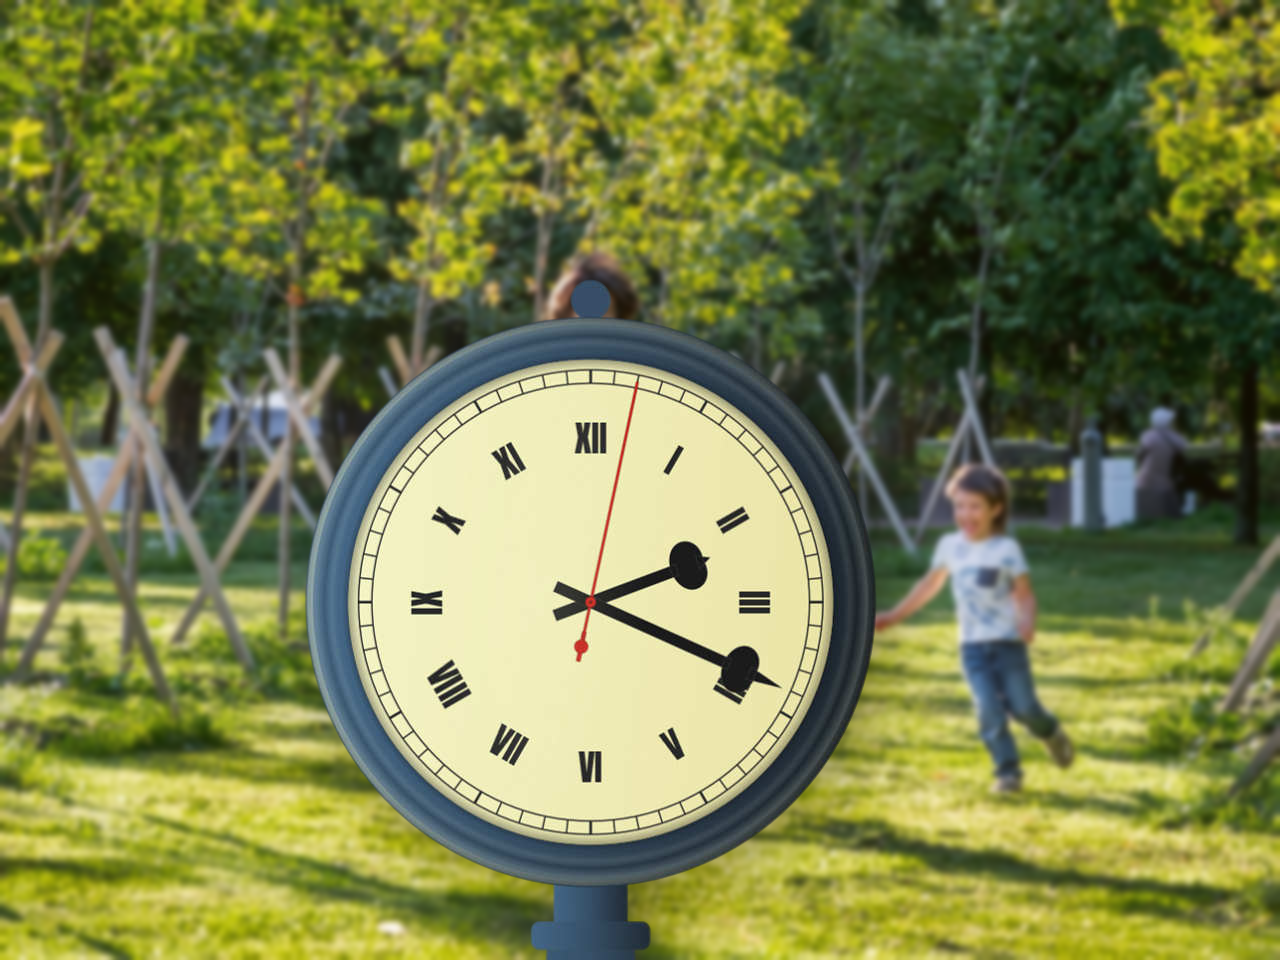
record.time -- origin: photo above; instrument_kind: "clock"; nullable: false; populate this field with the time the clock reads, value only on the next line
2:19:02
